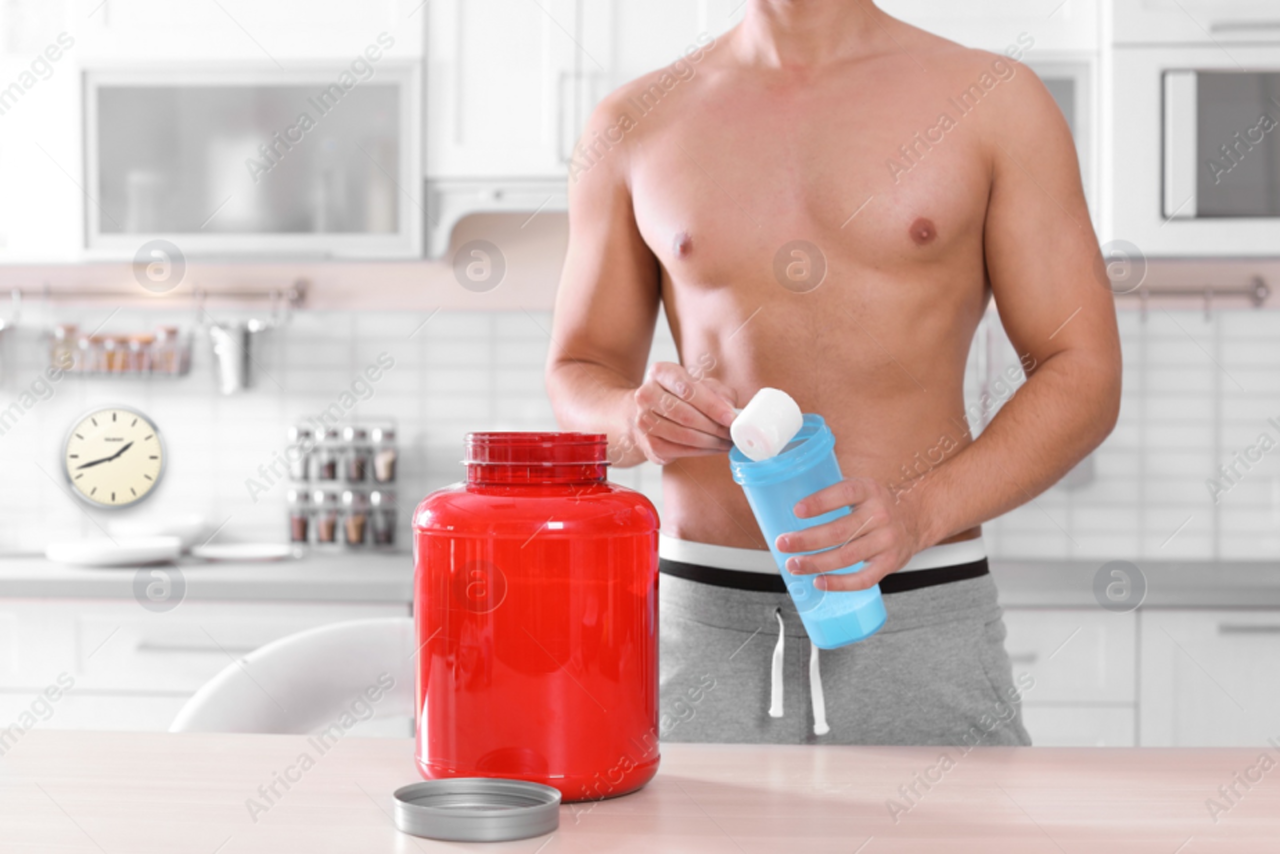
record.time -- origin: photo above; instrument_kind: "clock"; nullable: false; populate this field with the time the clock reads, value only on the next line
1:42
